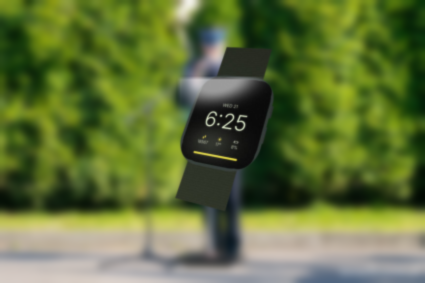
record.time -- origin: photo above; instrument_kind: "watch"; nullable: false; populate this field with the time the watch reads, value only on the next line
6:25
